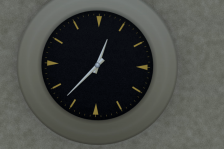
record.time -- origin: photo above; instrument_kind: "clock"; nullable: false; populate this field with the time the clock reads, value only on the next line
12:37
